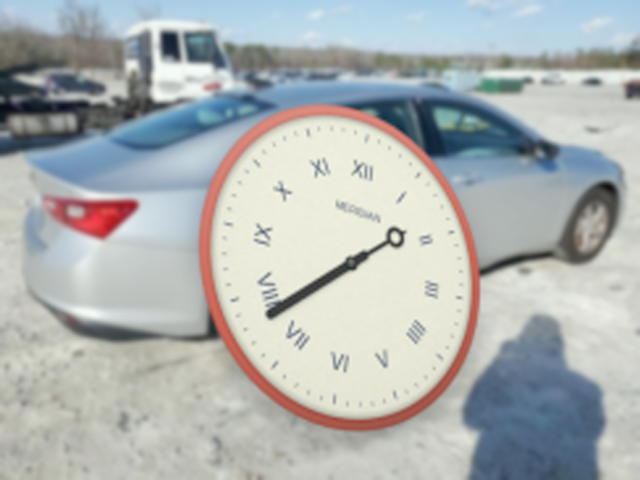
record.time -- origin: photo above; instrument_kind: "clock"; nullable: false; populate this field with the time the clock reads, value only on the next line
1:38
